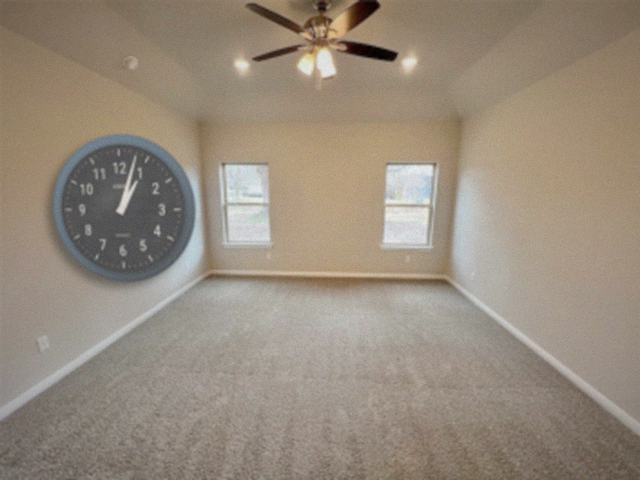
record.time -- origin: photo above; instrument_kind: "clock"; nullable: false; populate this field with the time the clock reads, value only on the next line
1:03
